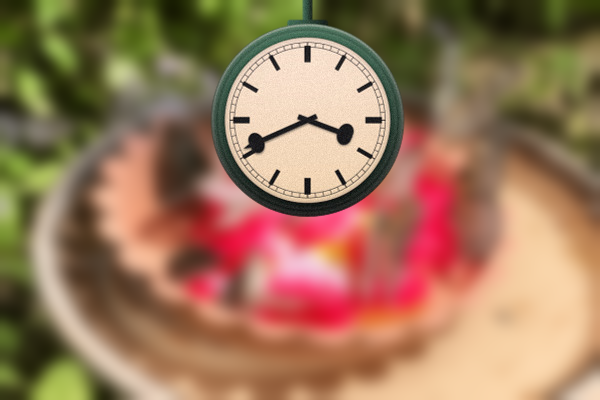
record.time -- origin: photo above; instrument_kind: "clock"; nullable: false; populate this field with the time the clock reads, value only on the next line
3:41
